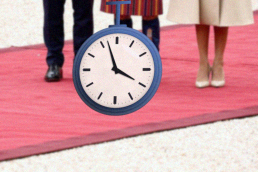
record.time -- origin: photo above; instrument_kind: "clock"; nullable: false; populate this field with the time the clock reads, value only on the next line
3:57
